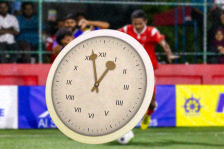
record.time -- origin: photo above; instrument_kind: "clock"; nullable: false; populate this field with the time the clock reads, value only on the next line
12:57
